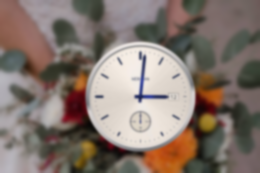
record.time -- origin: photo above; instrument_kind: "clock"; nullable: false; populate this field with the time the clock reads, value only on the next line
3:01
